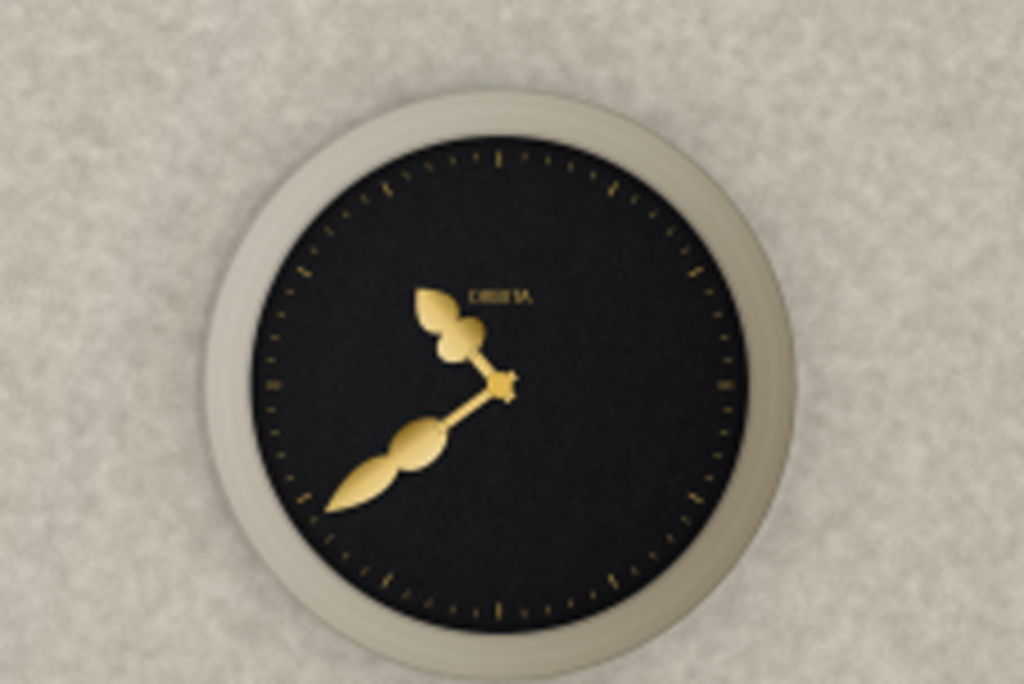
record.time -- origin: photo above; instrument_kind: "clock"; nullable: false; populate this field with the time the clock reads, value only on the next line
10:39
